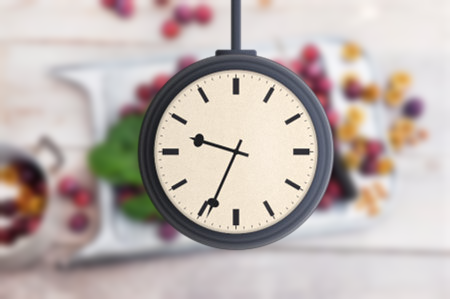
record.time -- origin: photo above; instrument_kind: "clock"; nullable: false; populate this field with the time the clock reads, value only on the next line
9:34
